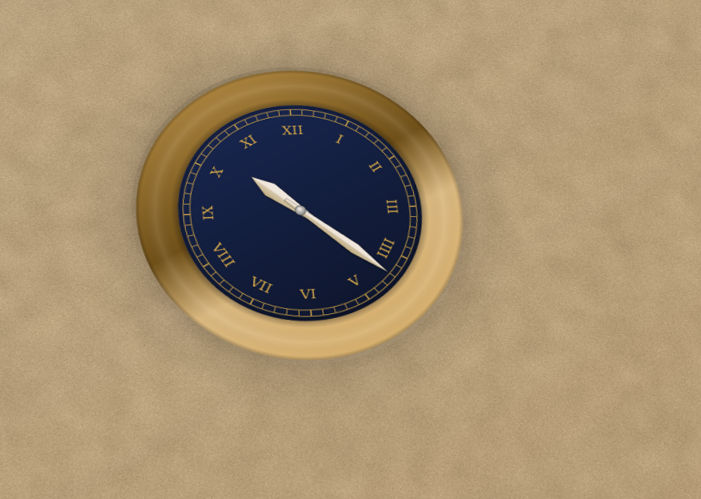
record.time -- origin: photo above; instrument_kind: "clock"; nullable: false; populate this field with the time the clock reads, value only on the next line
10:22
